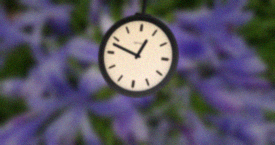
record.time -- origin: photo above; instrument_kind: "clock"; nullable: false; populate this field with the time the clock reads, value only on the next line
12:48
